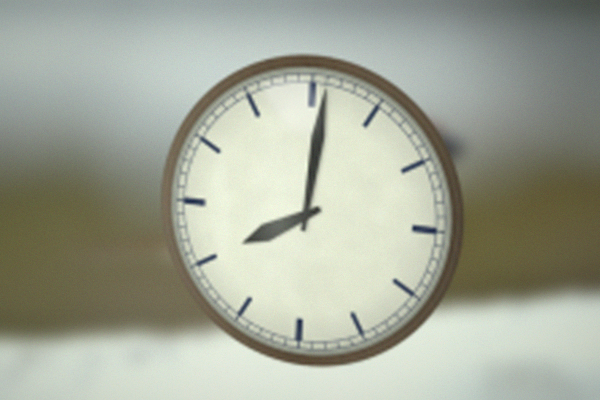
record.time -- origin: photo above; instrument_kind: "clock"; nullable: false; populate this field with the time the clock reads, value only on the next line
8:01
